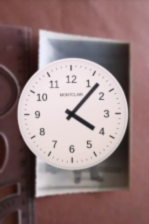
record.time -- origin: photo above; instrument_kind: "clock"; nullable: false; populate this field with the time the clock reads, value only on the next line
4:07
